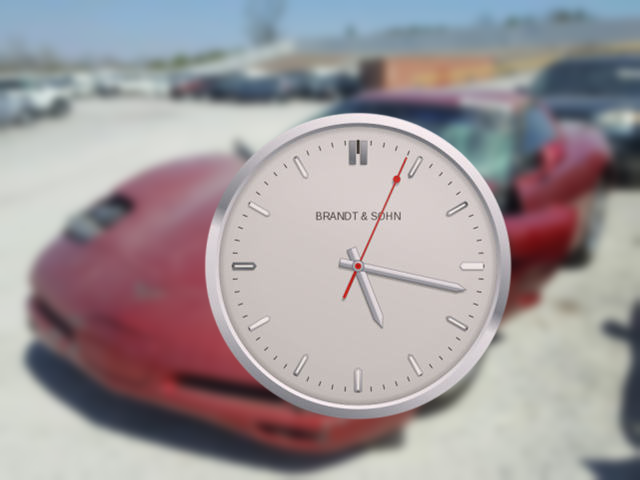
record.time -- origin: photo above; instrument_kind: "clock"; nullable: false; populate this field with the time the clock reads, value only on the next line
5:17:04
